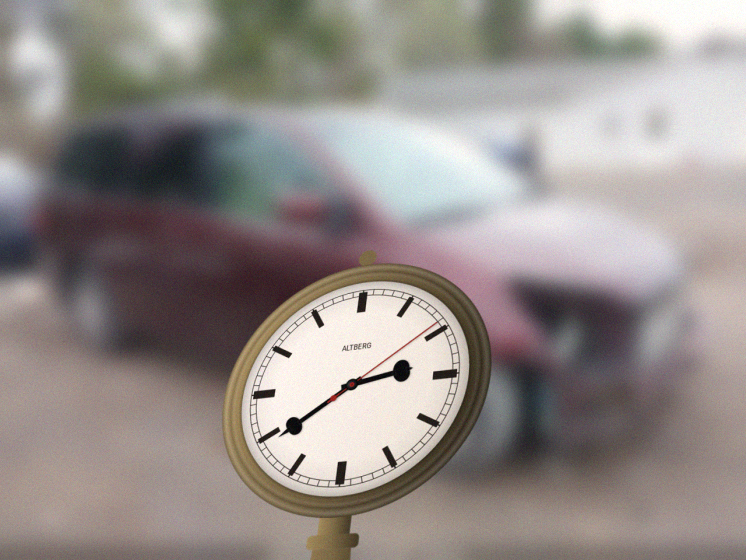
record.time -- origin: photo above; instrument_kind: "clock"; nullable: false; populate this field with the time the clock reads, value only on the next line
2:39:09
